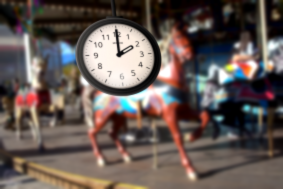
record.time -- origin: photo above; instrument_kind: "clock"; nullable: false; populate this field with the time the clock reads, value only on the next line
2:00
